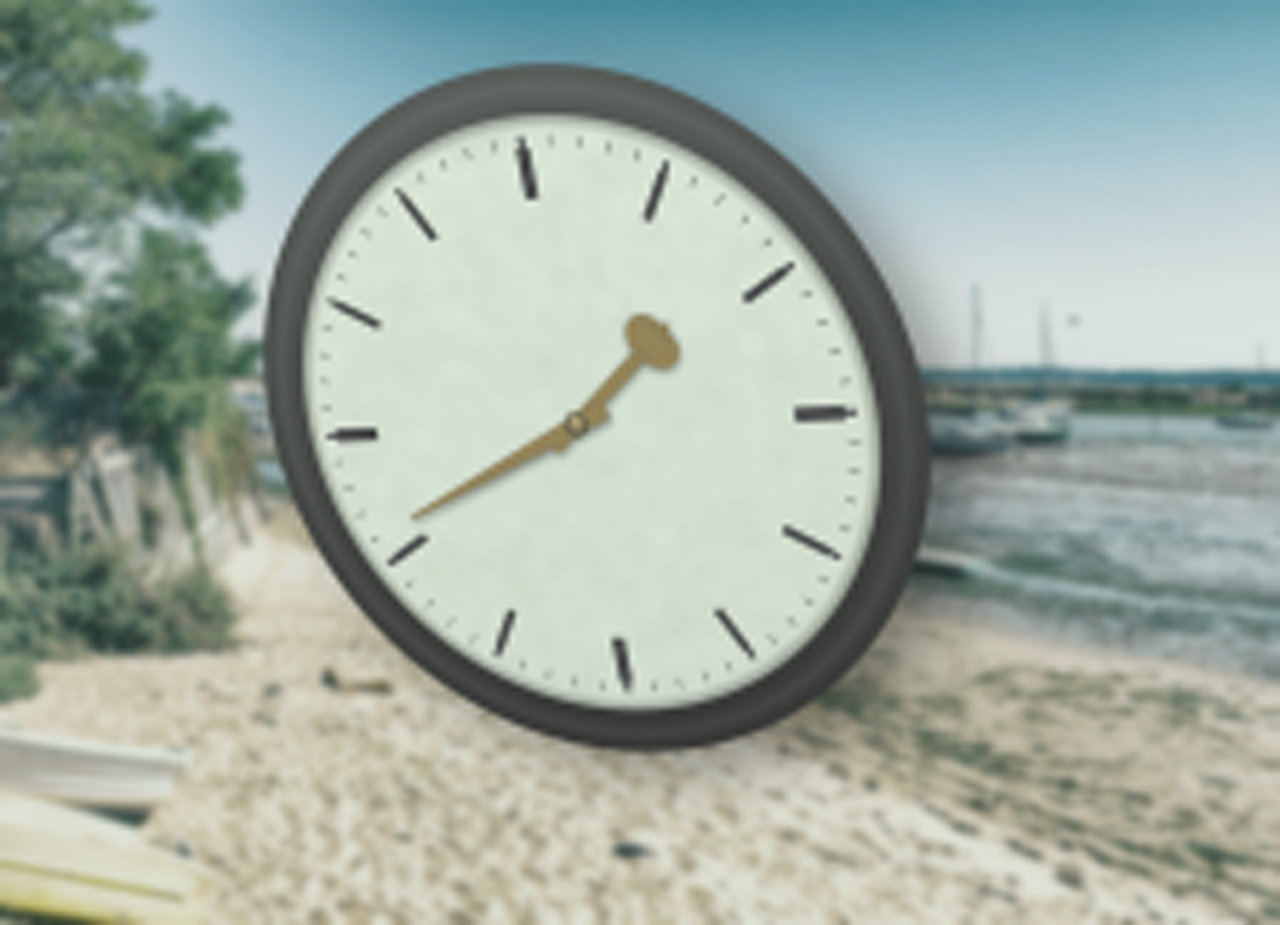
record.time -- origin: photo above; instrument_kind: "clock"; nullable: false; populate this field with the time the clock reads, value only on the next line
1:41
